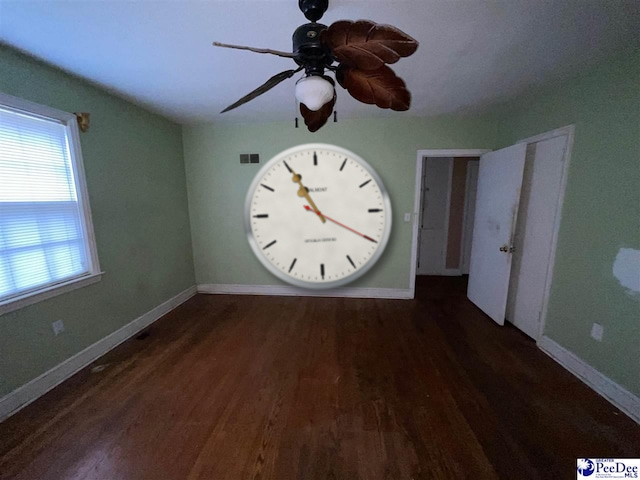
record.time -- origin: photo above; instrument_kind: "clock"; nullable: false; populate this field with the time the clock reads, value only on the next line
10:55:20
